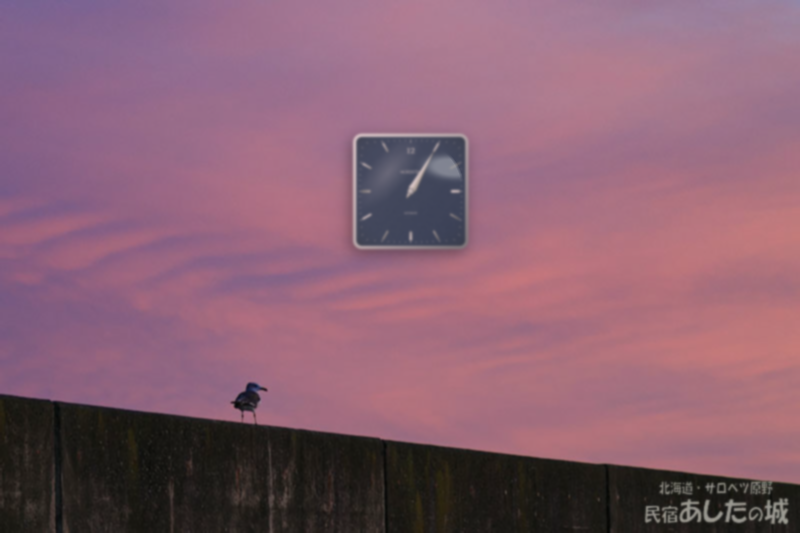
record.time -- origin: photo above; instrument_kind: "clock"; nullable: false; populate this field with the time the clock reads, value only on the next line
1:05
